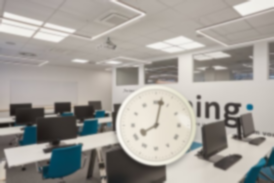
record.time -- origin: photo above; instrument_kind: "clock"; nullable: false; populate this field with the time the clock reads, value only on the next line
8:02
